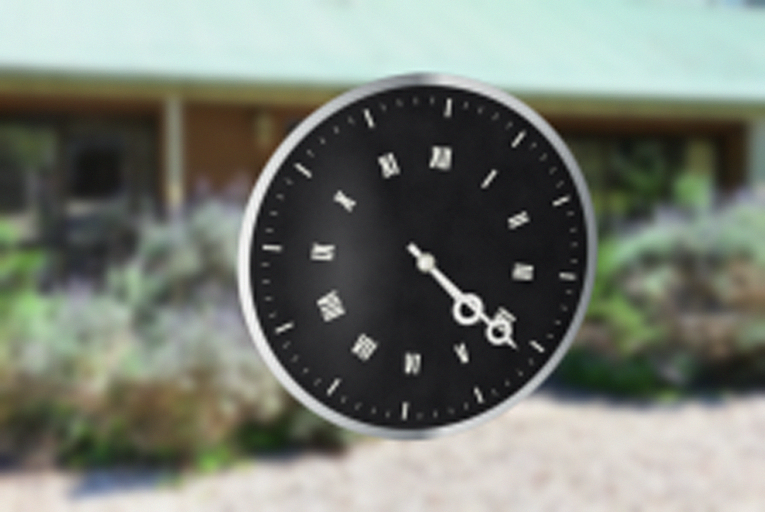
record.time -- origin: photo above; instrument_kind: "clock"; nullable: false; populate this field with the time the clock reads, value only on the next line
4:21
